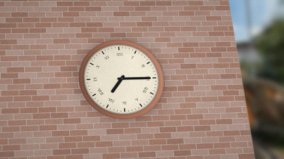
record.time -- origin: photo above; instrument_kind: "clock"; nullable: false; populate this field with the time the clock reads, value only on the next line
7:15
